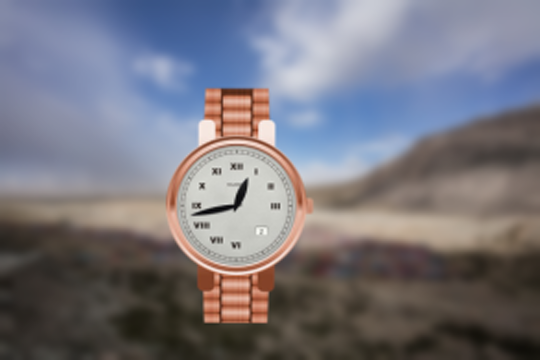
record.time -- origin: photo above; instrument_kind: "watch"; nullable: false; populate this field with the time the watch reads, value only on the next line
12:43
